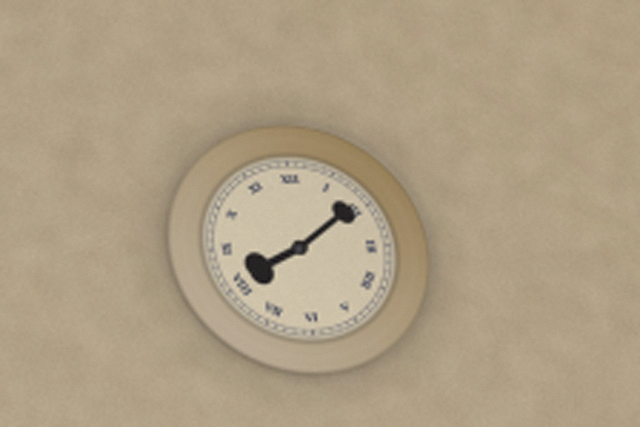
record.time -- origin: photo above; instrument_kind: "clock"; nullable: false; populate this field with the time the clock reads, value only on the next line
8:09
